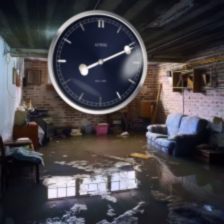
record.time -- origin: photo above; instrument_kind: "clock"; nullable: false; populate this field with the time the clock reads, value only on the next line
8:11
